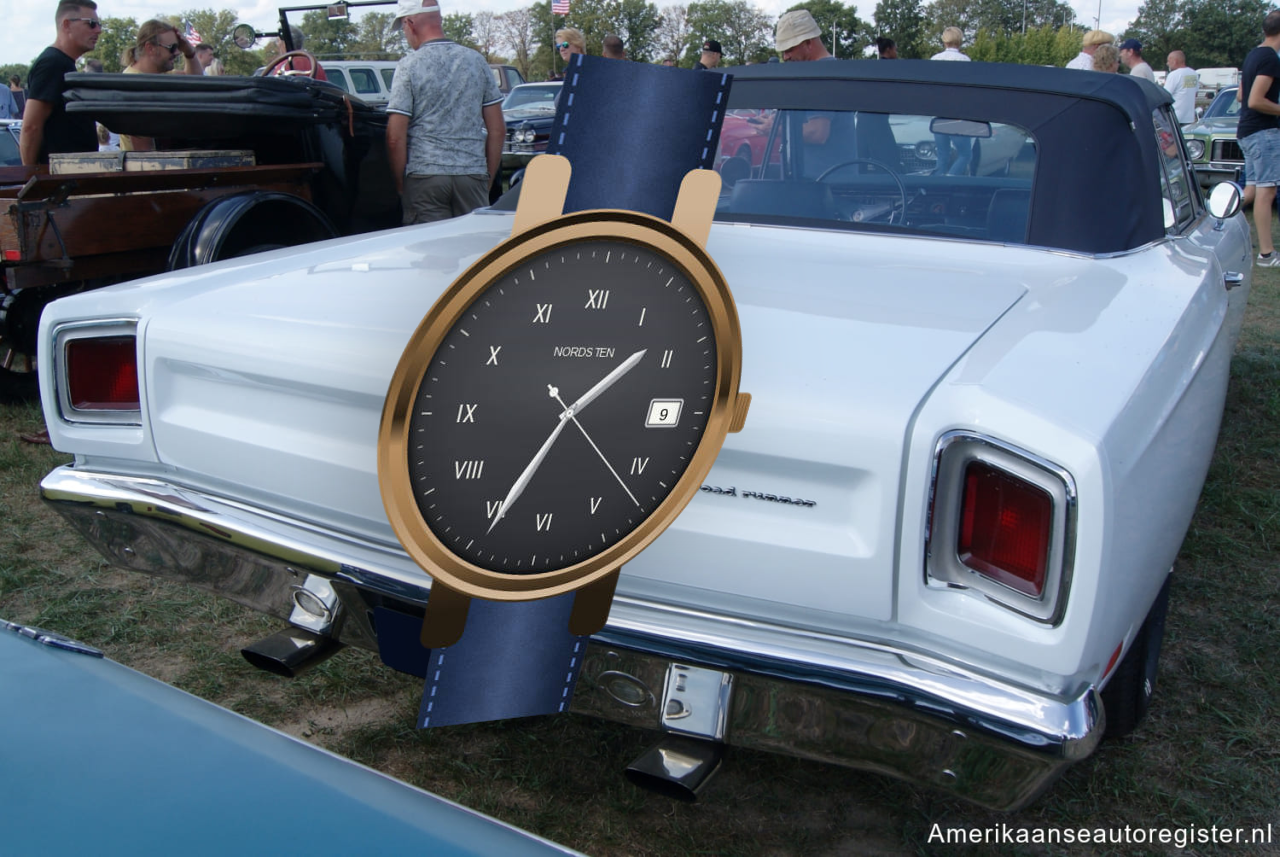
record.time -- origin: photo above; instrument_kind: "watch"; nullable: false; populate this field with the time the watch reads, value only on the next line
1:34:22
